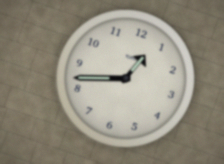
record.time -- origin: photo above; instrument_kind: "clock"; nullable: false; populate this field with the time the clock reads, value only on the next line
12:42
